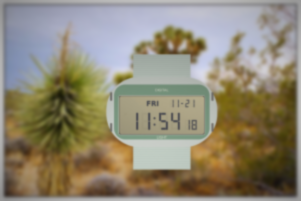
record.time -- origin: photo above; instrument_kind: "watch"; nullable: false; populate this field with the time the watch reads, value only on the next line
11:54:18
